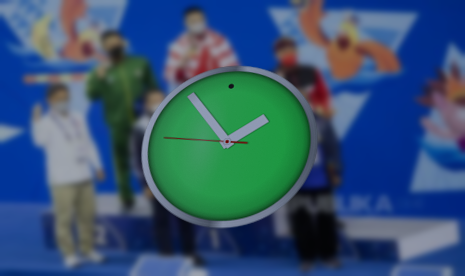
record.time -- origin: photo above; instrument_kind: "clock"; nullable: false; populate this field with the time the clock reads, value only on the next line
1:53:46
